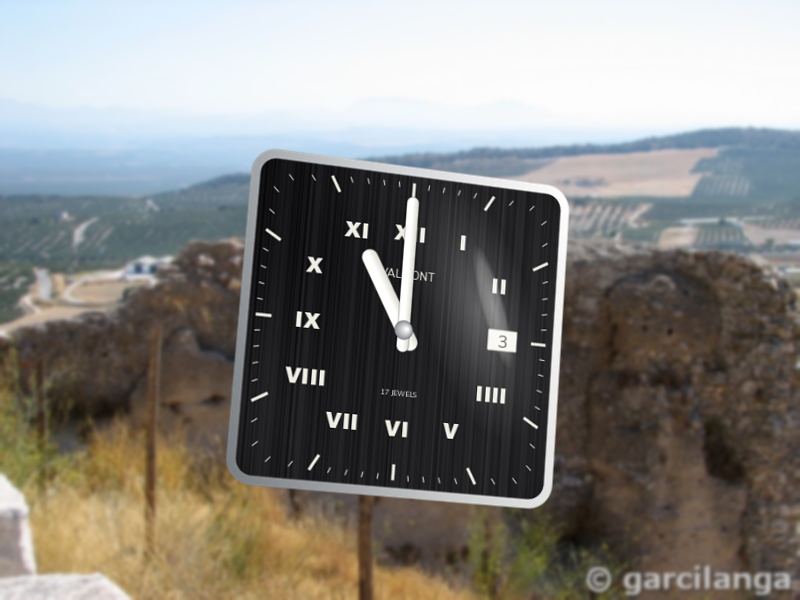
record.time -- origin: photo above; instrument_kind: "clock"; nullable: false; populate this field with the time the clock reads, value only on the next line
11:00
